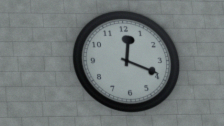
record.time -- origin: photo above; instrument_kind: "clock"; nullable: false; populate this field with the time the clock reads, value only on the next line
12:19
